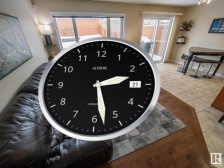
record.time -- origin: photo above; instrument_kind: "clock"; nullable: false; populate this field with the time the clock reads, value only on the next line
2:28
